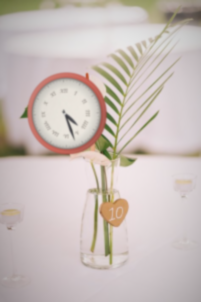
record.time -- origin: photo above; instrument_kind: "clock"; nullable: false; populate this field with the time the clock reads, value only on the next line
4:27
